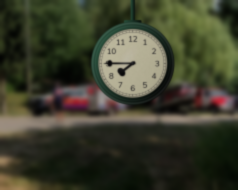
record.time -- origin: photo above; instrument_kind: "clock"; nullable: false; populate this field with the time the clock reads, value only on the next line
7:45
